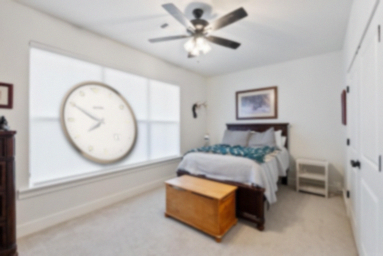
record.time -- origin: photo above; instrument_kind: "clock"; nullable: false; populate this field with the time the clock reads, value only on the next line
7:50
